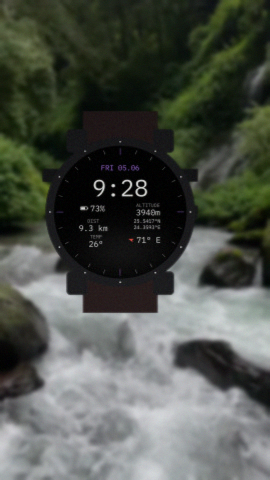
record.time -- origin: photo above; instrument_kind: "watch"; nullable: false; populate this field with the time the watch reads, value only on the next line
9:28
